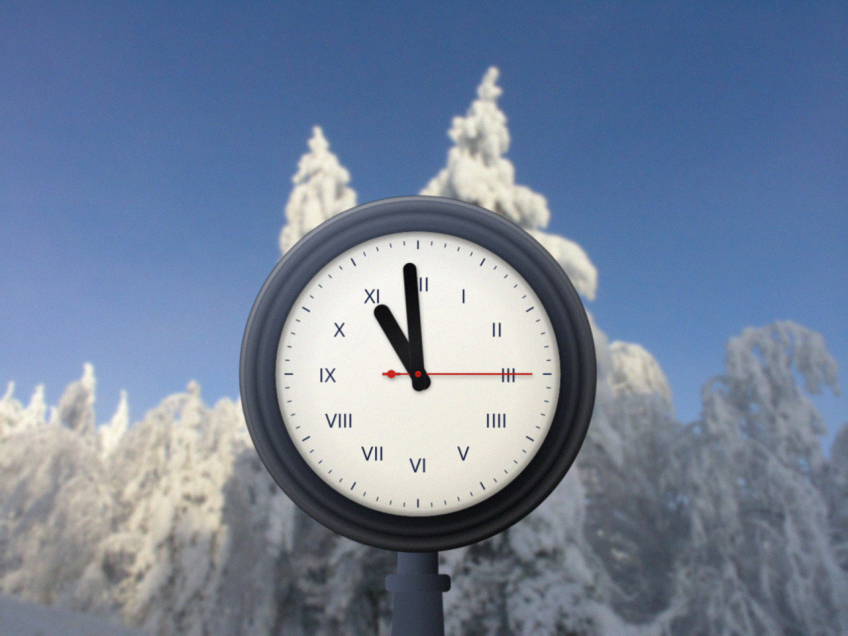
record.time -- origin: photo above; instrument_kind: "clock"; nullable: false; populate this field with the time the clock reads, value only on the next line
10:59:15
